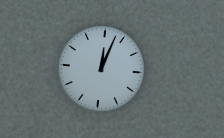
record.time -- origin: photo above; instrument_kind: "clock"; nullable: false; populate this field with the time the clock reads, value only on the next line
12:03
